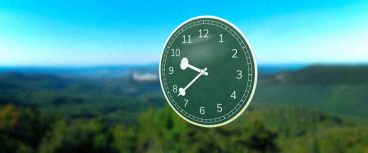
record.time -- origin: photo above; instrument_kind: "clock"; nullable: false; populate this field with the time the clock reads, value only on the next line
9:38
